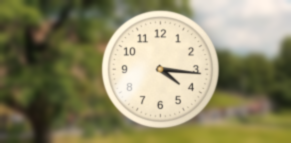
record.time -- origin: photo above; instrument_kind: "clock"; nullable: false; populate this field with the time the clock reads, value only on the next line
4:16
